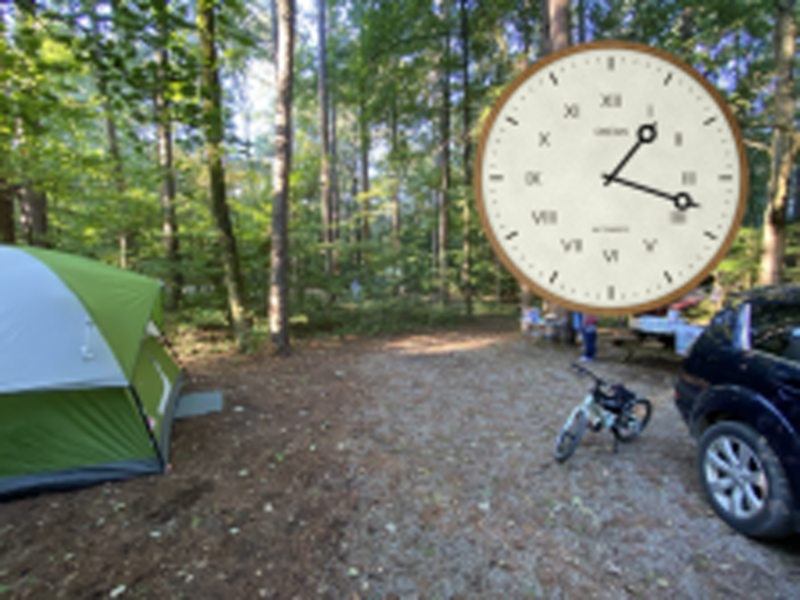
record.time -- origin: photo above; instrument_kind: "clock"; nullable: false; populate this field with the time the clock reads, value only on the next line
1:18
